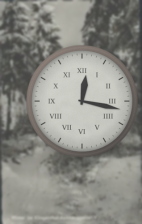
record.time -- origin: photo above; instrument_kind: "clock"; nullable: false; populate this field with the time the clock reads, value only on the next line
12:17
